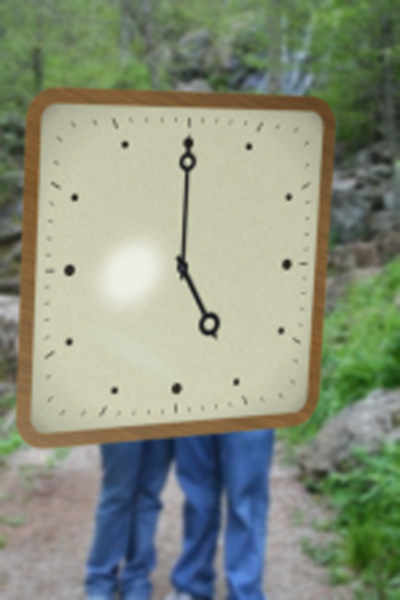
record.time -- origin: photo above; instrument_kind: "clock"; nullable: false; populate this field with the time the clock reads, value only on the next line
5:00
